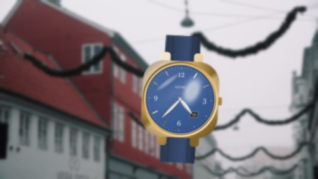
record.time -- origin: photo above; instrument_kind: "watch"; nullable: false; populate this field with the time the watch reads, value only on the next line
4:37
